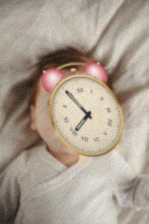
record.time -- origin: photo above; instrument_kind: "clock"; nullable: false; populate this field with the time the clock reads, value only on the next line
7:55
